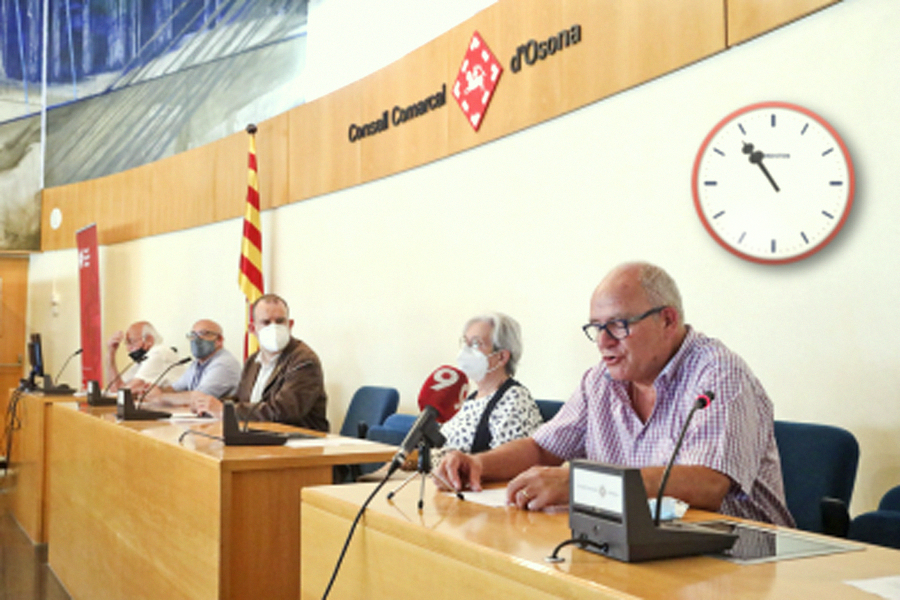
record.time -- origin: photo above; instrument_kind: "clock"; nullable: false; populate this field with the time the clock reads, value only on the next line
10:54
